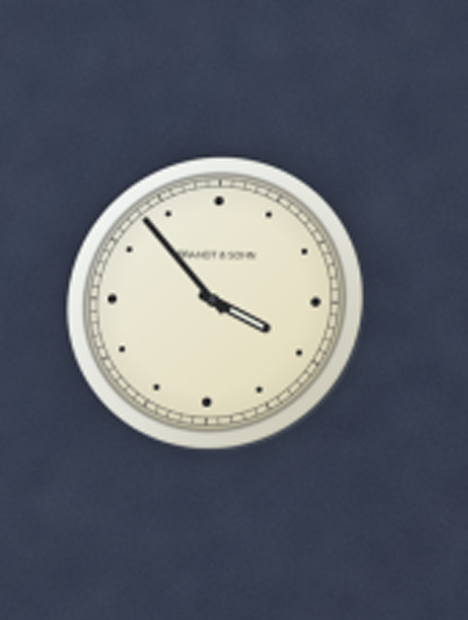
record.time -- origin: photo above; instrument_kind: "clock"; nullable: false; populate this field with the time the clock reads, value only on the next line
3:53
